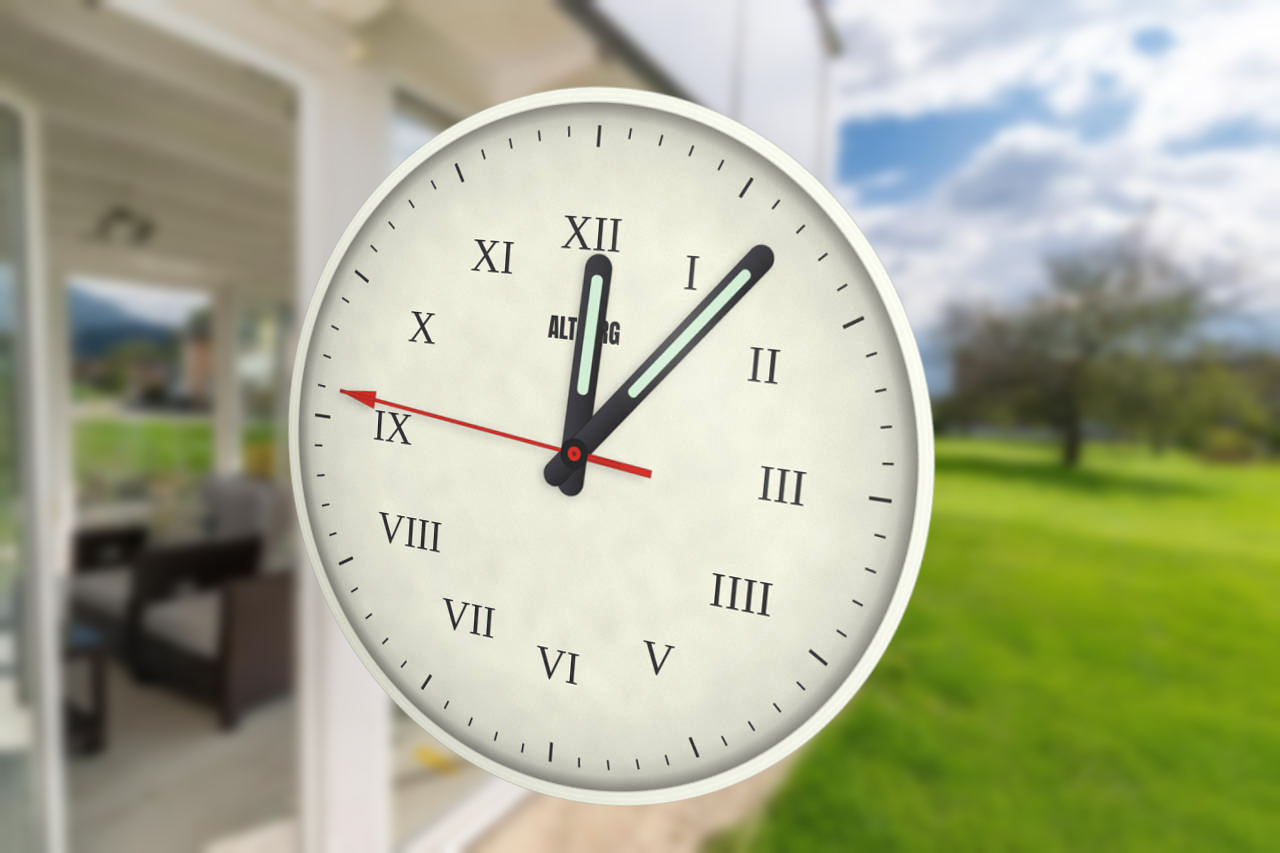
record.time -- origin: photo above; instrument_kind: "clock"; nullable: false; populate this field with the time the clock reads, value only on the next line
12:06:46
